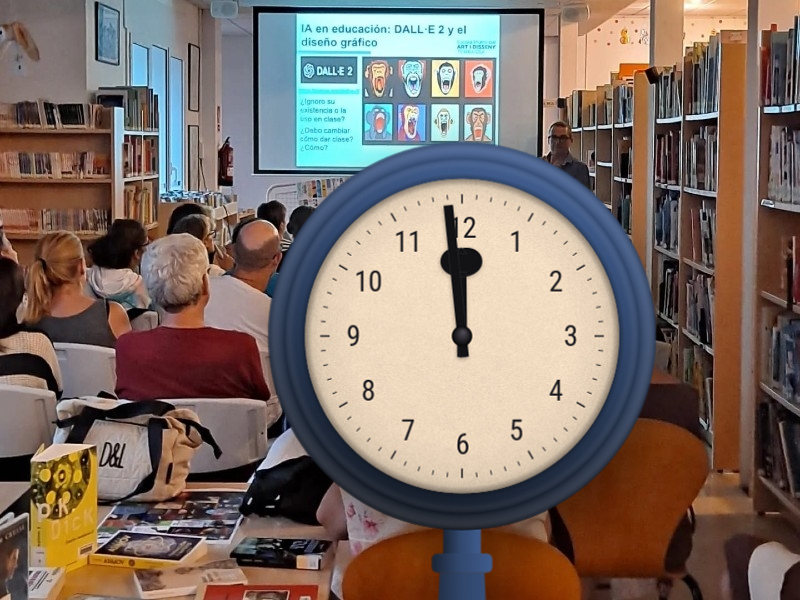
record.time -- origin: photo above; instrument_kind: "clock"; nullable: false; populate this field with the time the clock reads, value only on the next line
11:59
